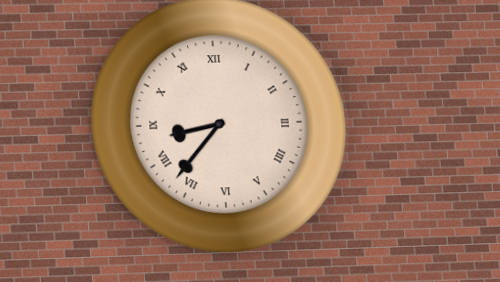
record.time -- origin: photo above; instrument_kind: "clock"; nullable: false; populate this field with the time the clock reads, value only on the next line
8:37
